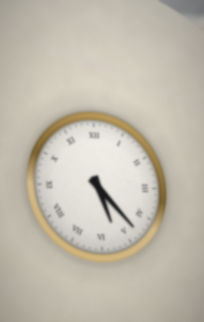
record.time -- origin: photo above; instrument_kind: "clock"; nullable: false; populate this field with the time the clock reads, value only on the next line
5:23
